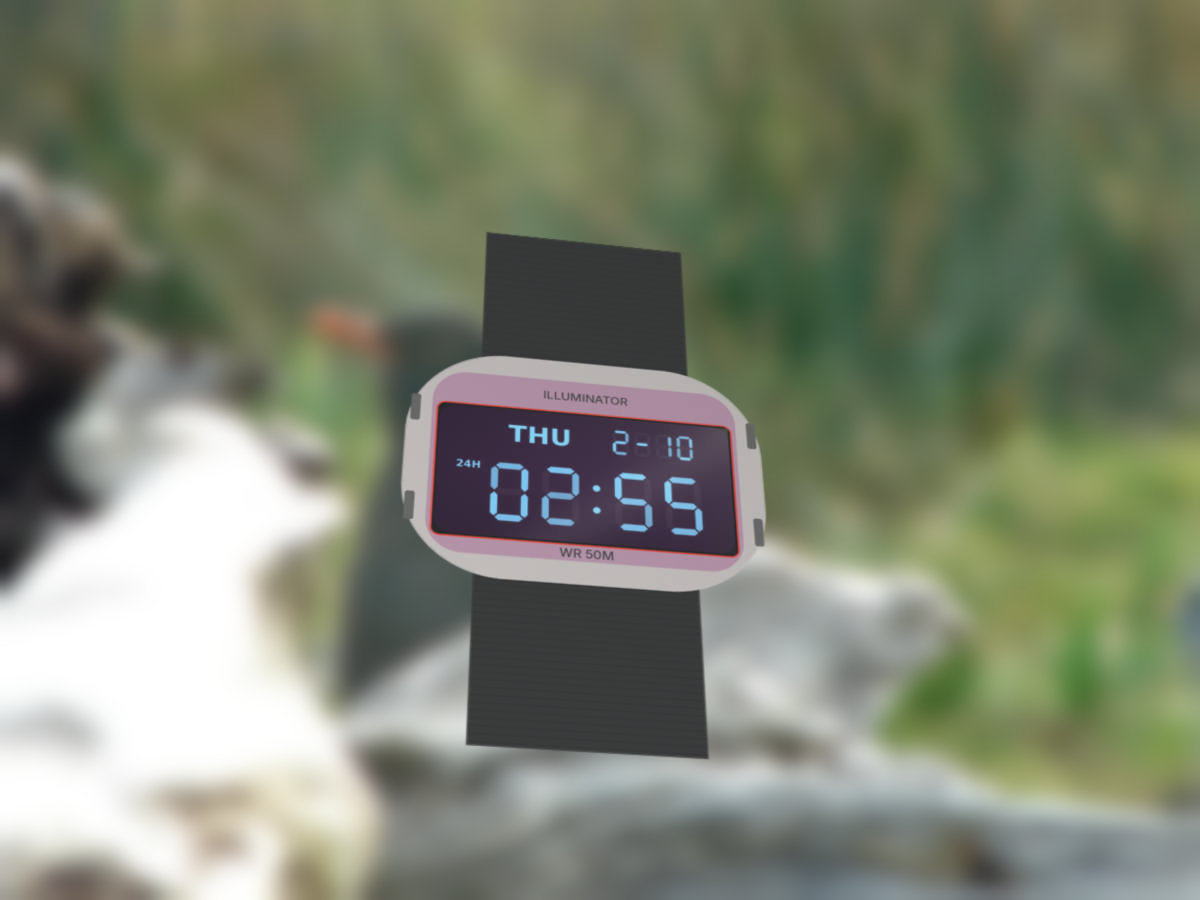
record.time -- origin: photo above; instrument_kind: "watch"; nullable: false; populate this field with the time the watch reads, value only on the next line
2:55
